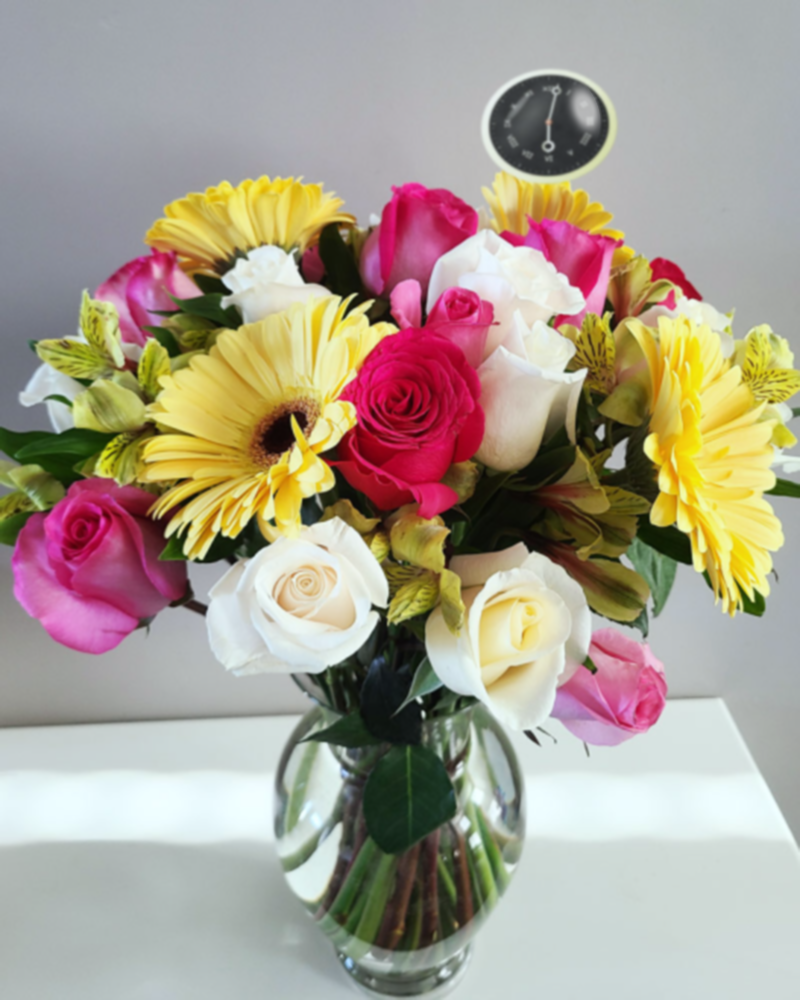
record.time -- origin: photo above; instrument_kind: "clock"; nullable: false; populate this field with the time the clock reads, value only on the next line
6:02
